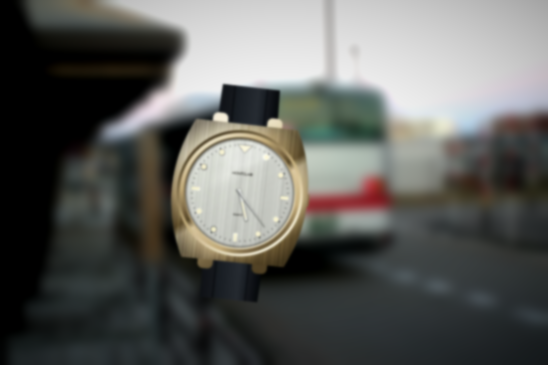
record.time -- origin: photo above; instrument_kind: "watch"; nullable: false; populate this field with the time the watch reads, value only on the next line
5:23
